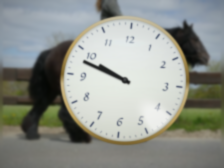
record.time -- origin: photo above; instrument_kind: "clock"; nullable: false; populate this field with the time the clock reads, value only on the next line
9:48
